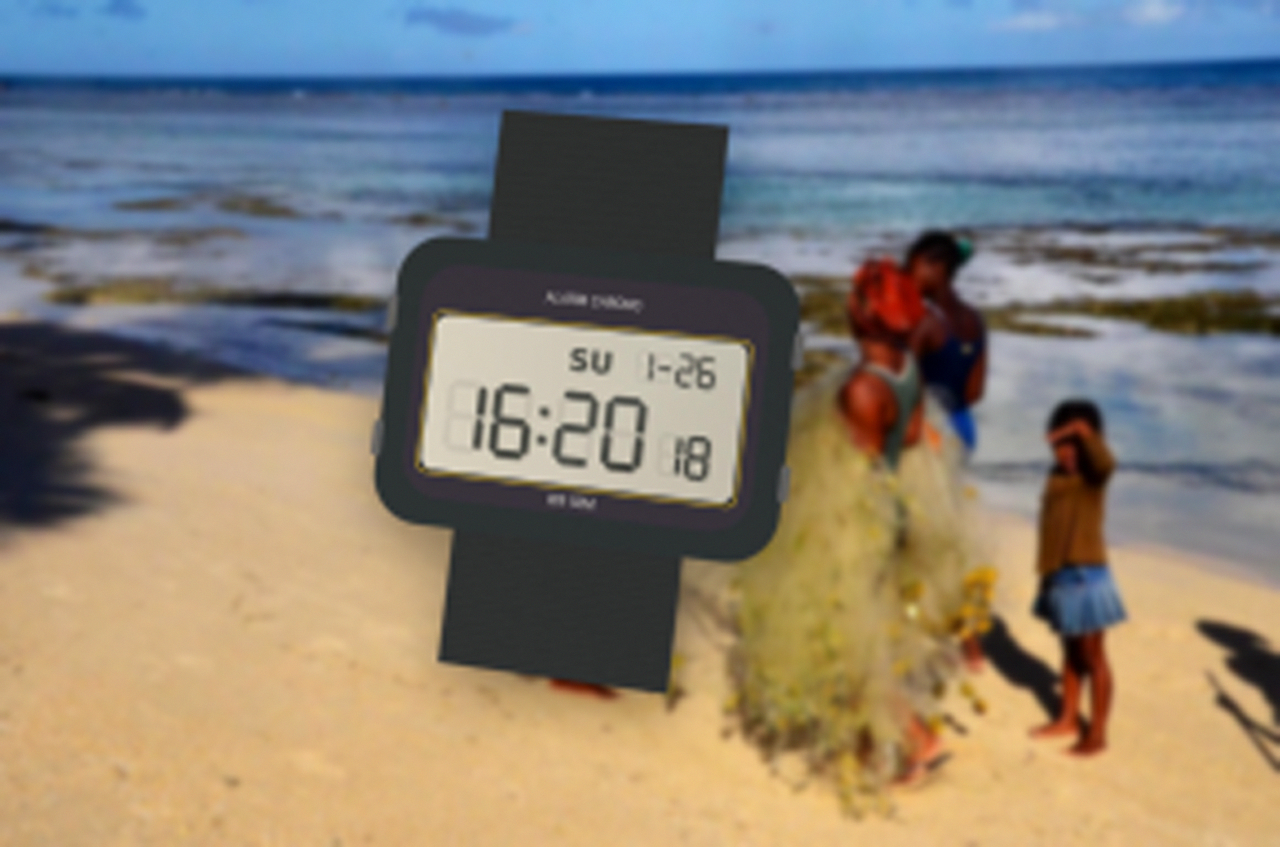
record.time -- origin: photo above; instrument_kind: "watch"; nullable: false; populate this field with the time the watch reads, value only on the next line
16:20:18
